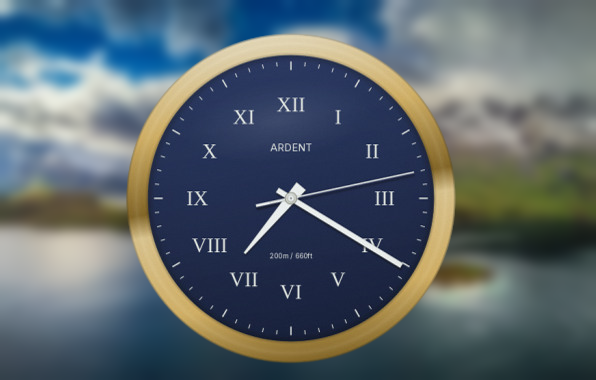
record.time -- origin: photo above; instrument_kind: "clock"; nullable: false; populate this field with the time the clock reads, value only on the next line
7:20:13
